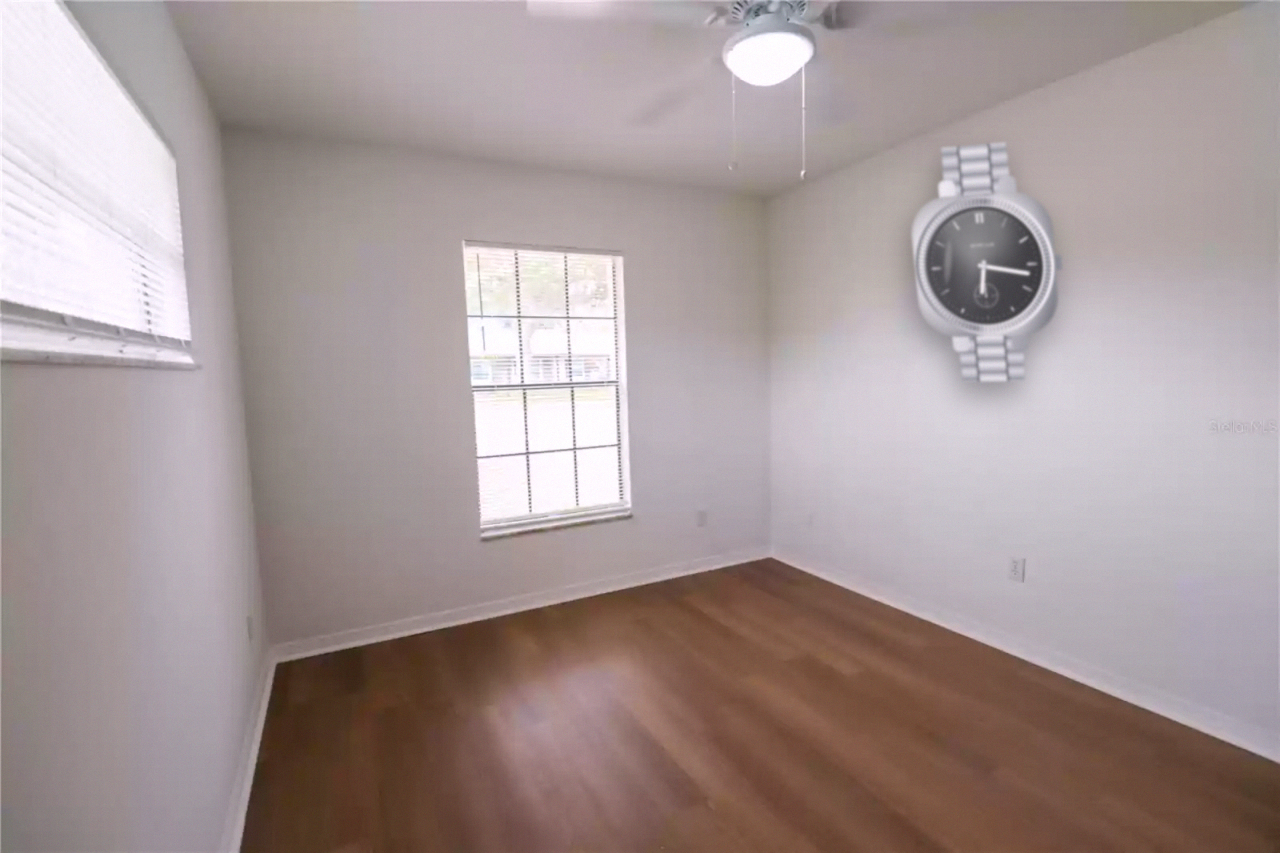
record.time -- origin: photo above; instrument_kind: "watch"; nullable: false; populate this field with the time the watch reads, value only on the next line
6:17
